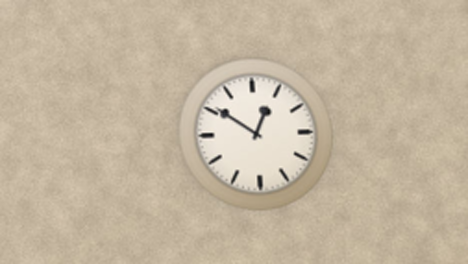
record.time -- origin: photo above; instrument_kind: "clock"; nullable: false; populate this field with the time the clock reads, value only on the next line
12:51
